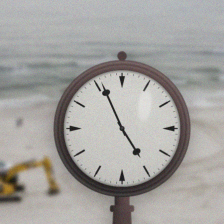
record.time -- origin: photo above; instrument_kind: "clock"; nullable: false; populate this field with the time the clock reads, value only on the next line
4:56
